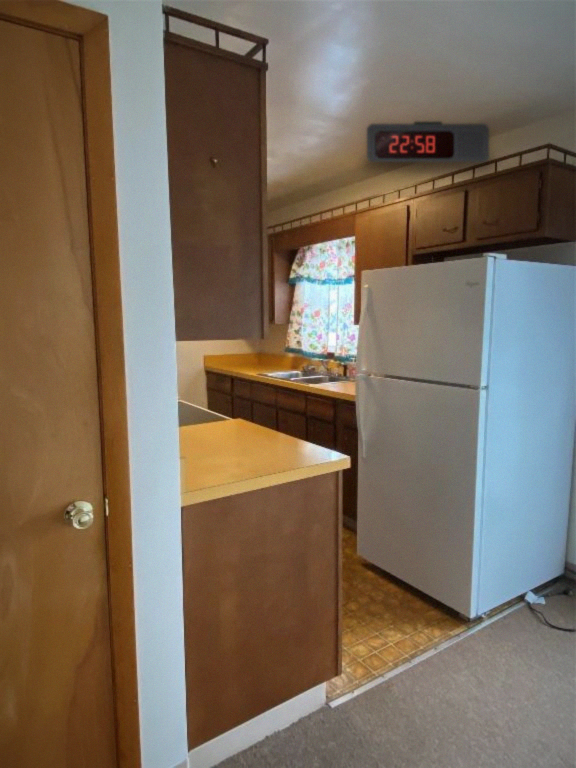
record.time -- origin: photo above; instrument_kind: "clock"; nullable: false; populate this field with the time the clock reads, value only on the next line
22:58
